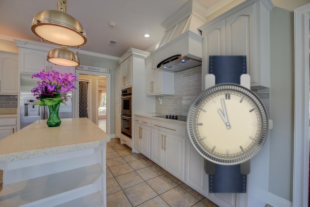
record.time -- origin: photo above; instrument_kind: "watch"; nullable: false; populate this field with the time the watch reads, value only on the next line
10:58
